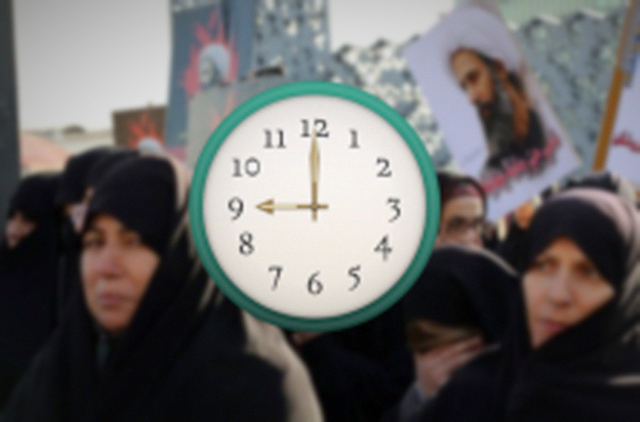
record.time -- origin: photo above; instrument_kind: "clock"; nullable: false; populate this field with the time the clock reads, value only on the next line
9:00
